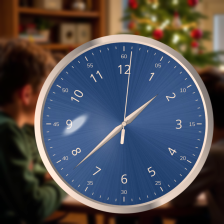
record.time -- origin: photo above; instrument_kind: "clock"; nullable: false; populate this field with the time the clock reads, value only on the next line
1:38:01
